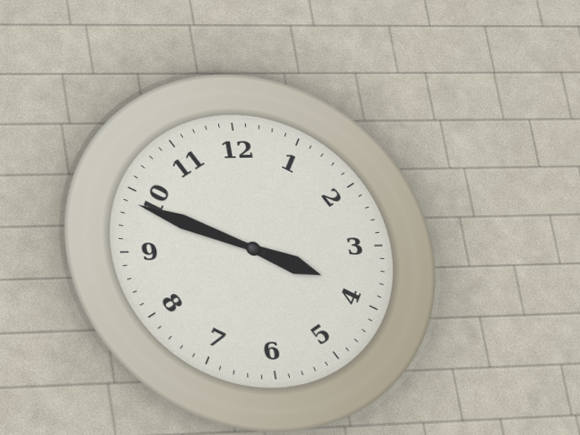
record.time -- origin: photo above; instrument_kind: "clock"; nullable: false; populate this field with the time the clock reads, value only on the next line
3:49
